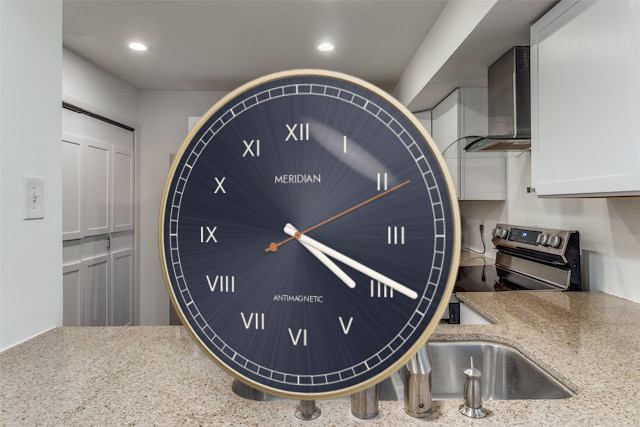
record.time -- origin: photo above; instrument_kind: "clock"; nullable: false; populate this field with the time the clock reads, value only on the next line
4:19:11
